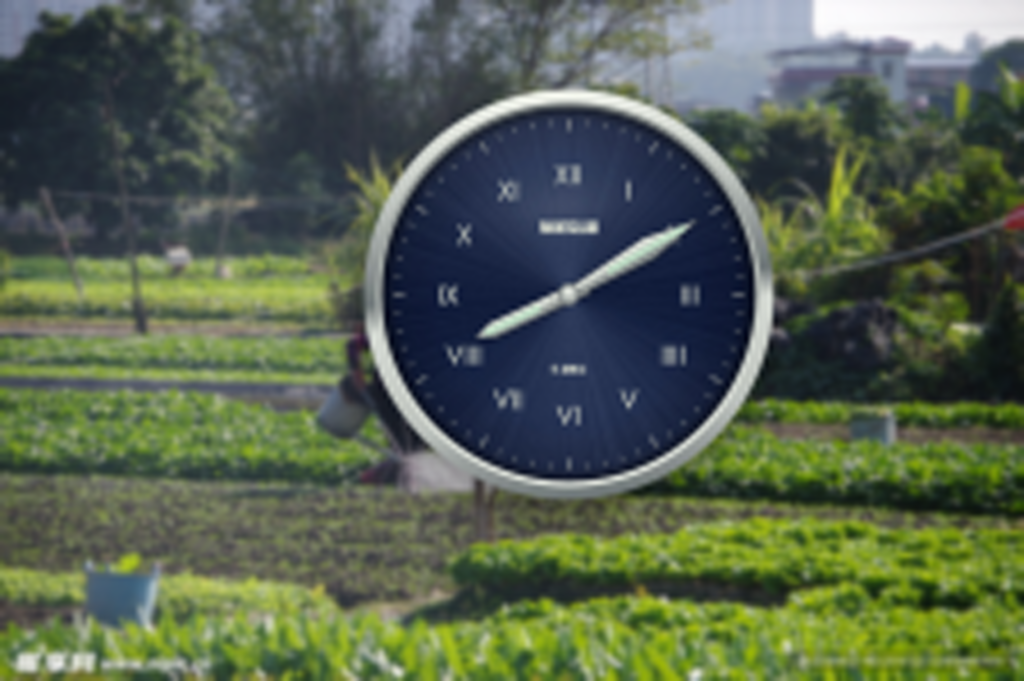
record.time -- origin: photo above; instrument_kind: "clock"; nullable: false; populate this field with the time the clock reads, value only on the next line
8:10
